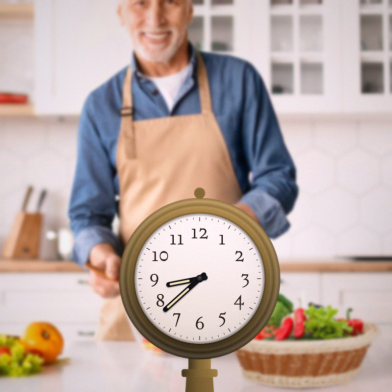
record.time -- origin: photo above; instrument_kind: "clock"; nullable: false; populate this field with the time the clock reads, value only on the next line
8:38
